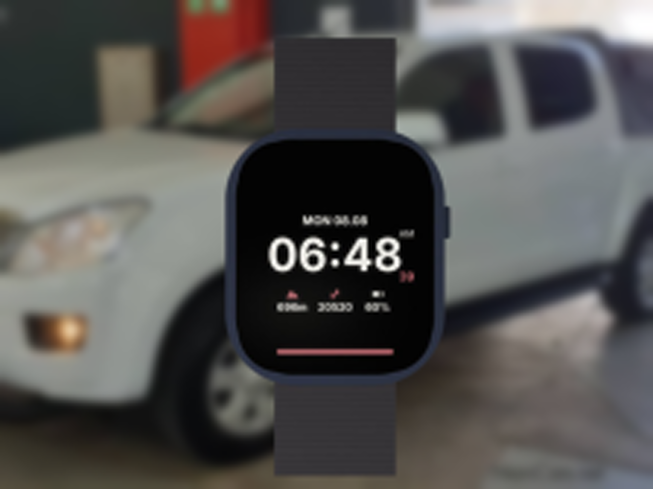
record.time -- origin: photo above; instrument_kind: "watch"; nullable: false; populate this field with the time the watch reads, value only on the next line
6:48
